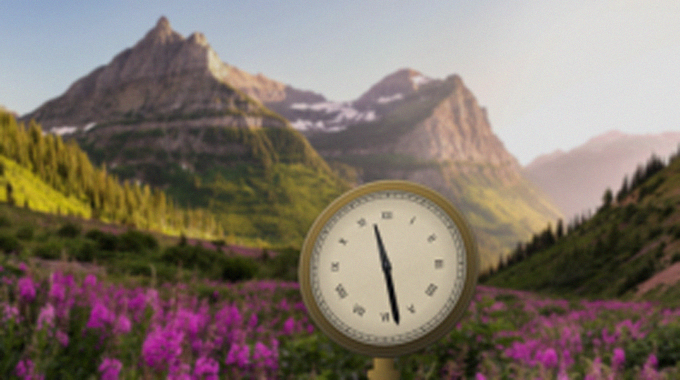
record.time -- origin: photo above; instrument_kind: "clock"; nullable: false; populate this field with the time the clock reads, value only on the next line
11:28
